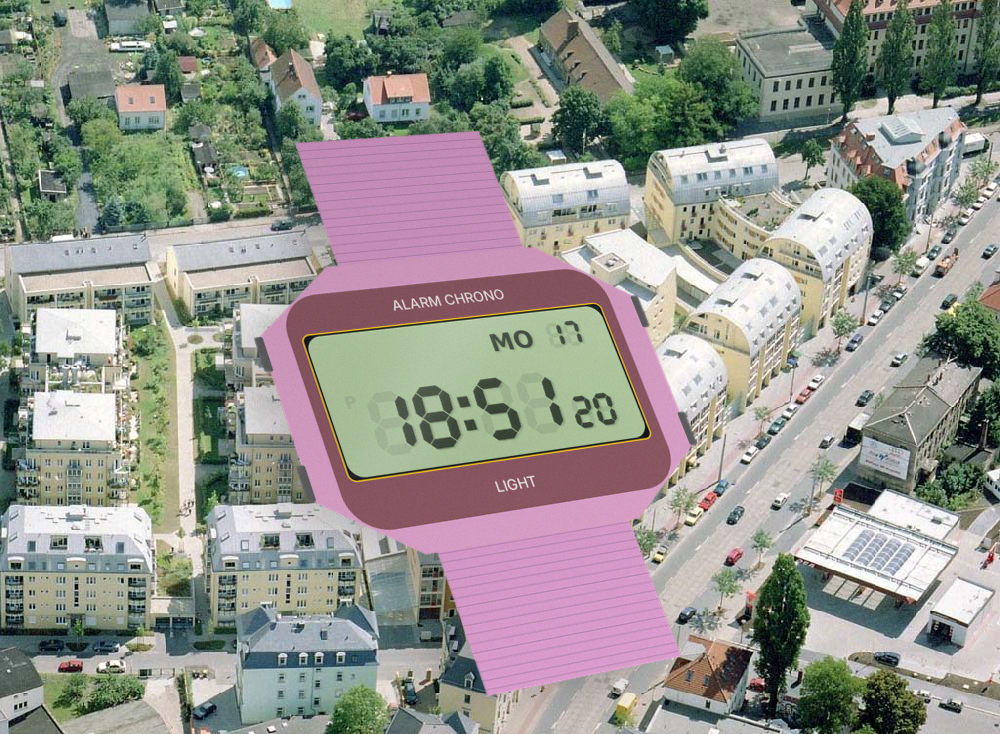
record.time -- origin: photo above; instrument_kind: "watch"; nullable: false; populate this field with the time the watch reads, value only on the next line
18:51:20
